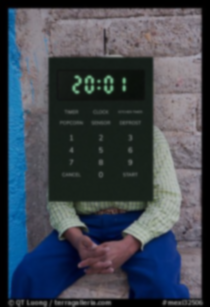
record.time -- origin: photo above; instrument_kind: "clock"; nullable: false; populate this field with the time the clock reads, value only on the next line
20:01
